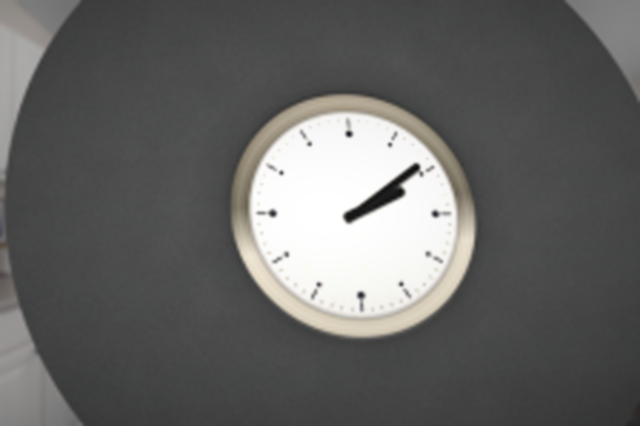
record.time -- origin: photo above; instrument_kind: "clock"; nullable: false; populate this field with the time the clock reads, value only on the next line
2:09
